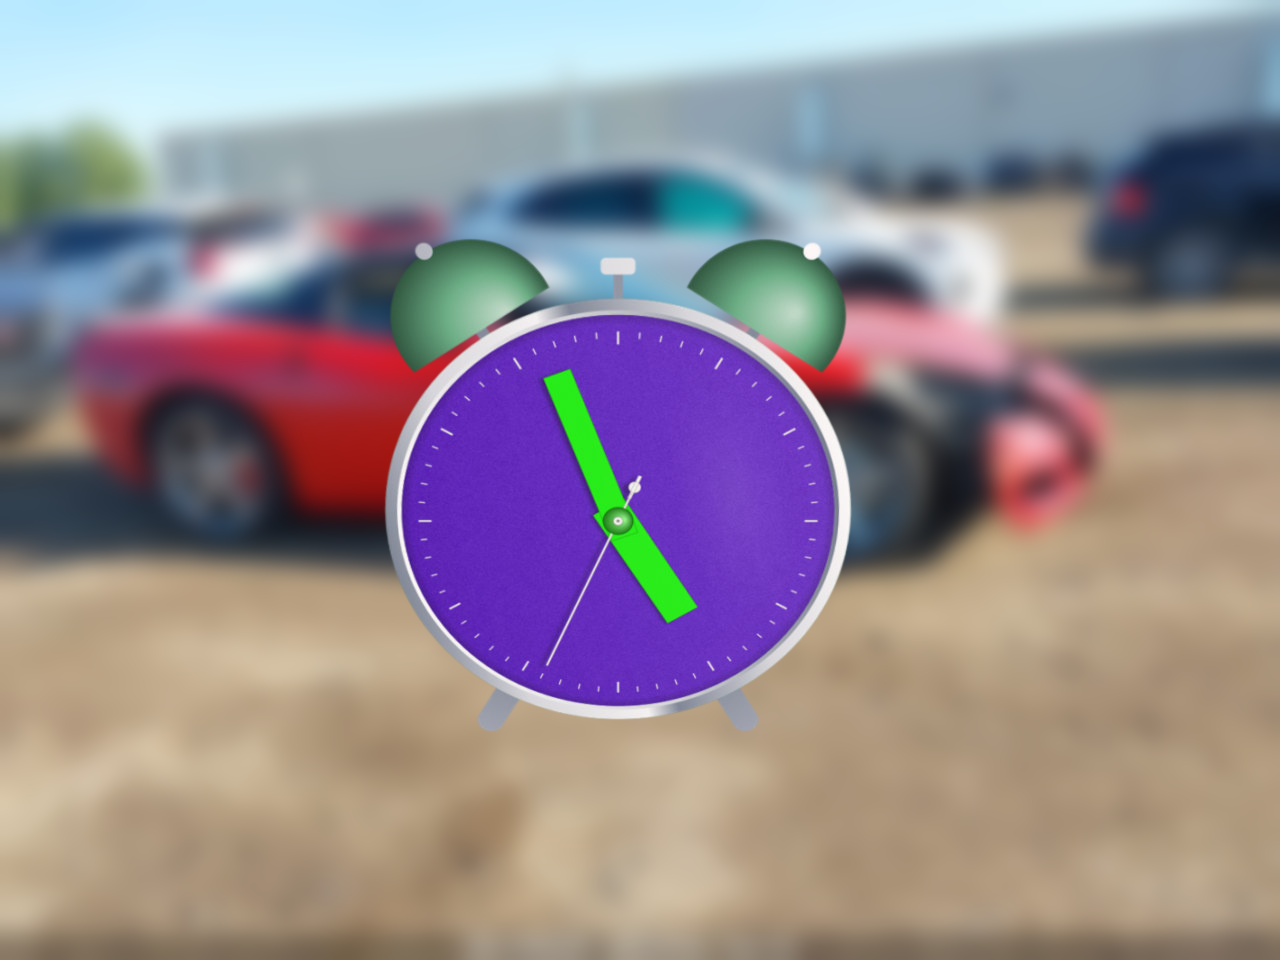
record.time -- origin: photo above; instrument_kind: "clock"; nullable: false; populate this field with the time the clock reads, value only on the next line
4:56:34
